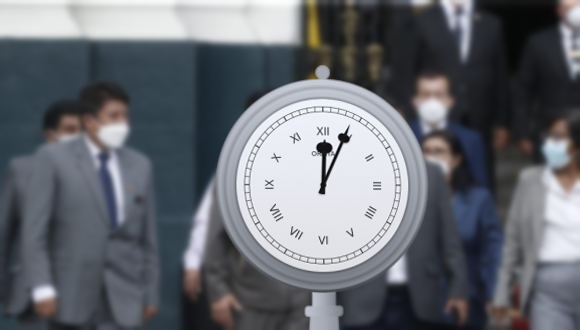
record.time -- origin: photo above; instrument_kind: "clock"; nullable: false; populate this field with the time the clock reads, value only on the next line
12:04
